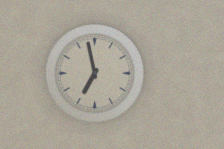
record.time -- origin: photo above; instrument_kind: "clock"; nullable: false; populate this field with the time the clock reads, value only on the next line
6:58
